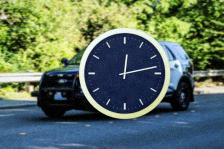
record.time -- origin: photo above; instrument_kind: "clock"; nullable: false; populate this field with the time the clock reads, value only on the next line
12:13
